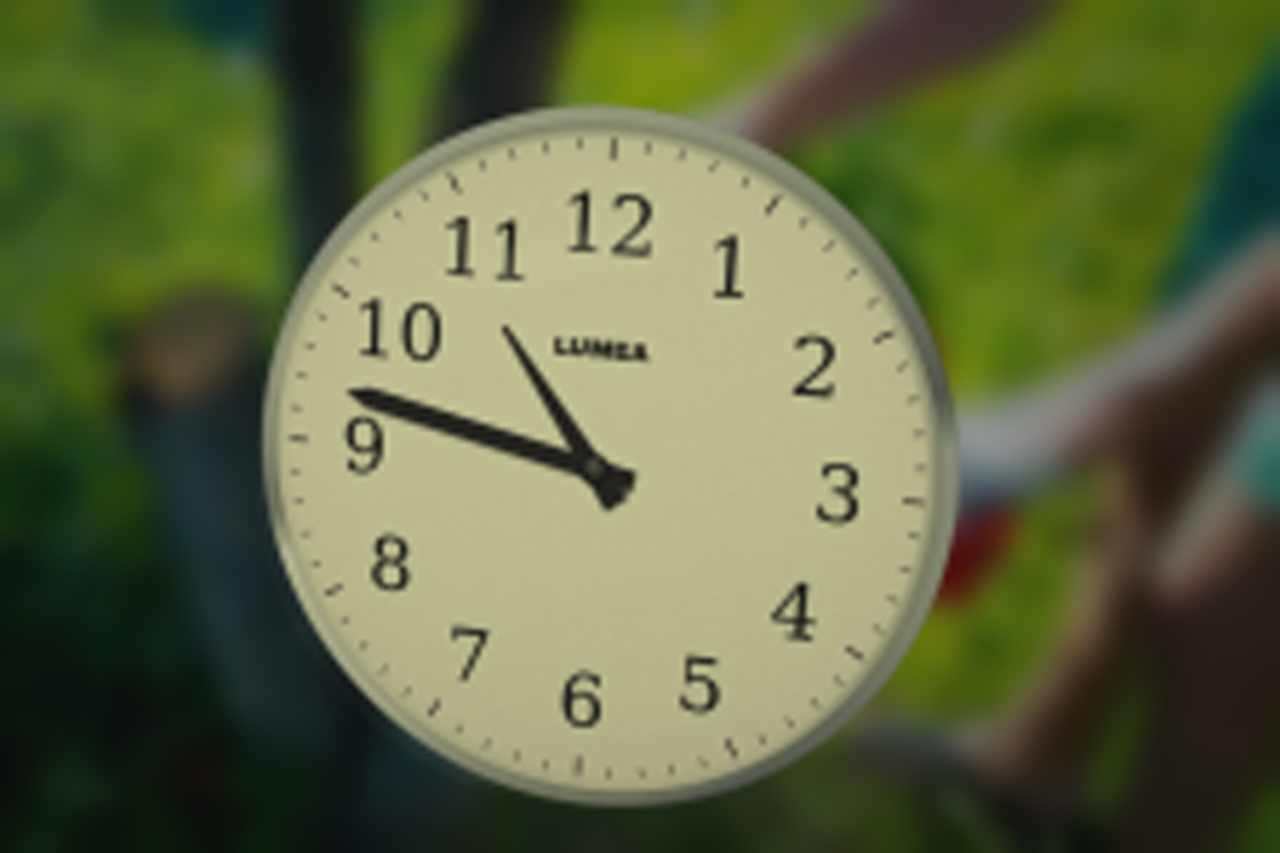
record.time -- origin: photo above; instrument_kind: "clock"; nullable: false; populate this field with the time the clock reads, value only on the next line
10:47
